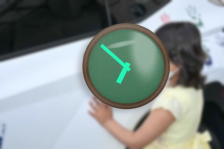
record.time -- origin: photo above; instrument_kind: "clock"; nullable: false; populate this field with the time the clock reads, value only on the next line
6:52
